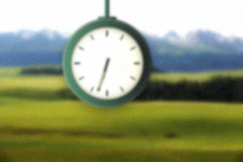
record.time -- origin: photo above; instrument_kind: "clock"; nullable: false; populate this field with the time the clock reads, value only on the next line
6:33
